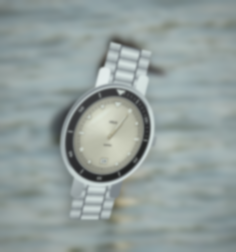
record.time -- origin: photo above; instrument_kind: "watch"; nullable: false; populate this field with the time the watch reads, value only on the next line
1:05
